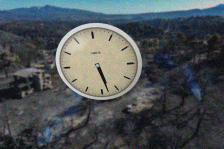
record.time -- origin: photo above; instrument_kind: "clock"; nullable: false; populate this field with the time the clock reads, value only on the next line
5:28
